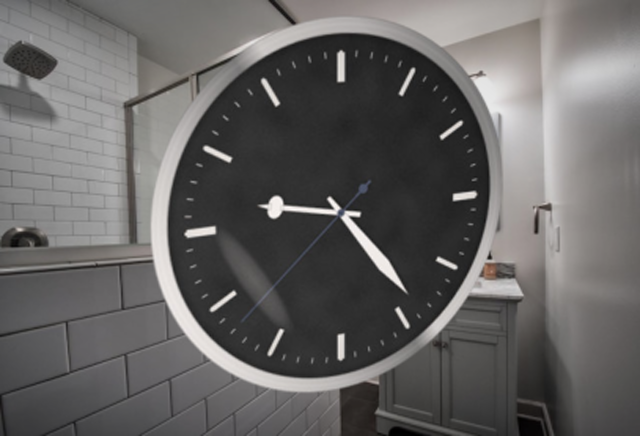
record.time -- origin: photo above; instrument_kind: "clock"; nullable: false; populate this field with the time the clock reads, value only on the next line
9:23:38
